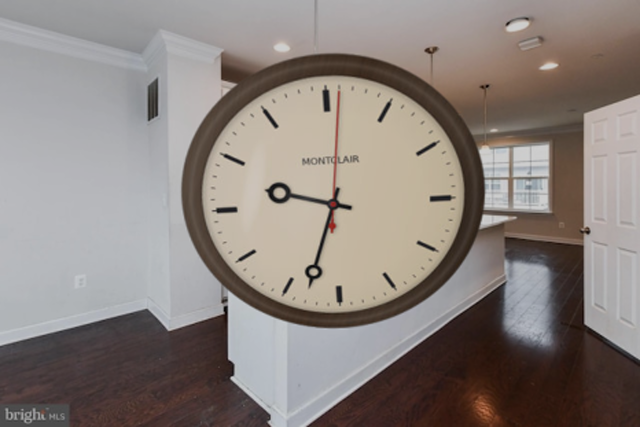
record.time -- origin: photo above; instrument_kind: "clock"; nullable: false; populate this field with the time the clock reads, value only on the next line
9:33:01
